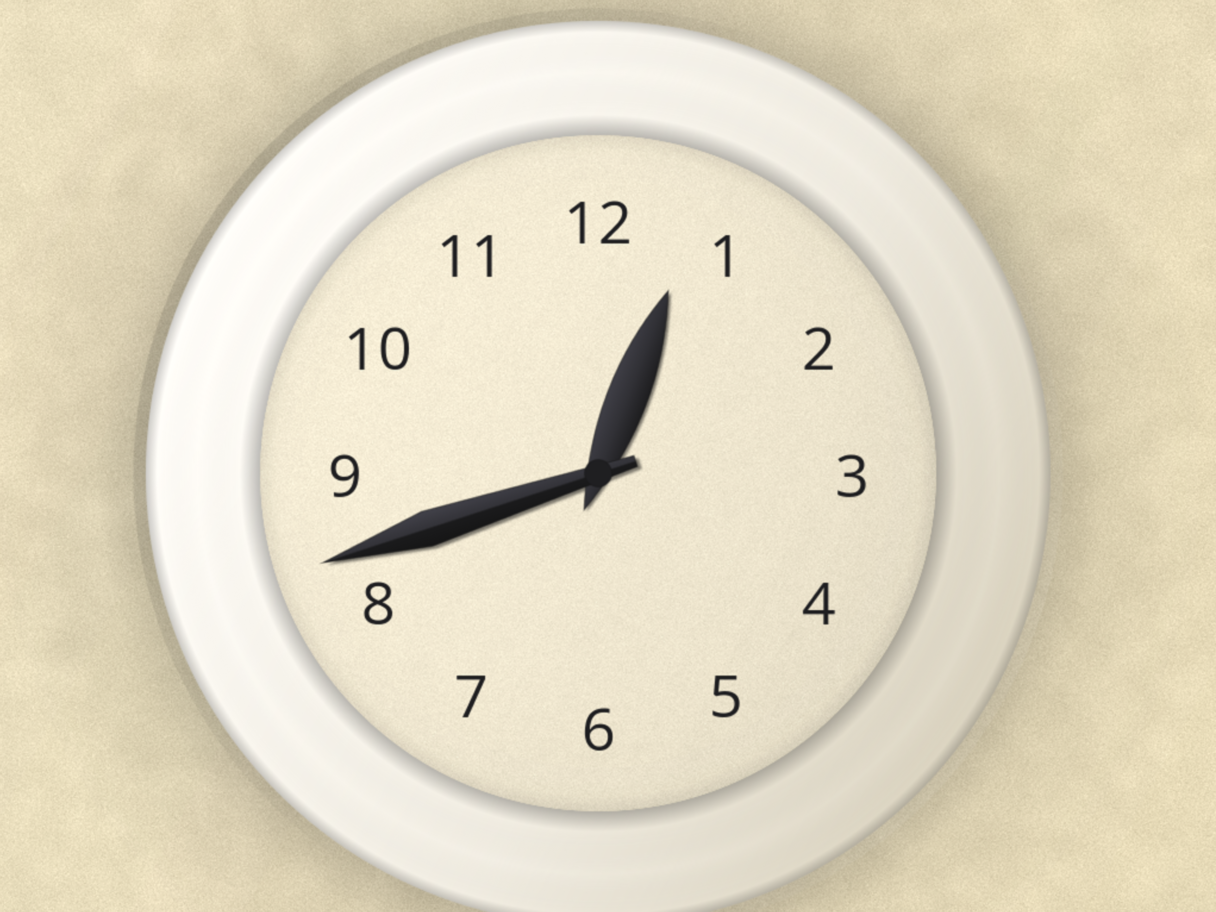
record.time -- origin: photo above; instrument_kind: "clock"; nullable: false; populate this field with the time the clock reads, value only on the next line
12:42
